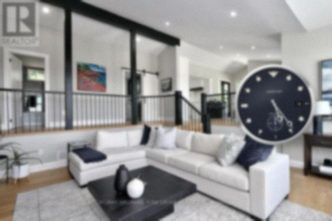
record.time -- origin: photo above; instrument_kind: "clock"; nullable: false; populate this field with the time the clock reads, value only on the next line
5:24
